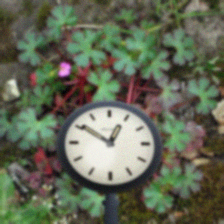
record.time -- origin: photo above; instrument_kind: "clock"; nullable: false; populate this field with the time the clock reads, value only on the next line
12:51
